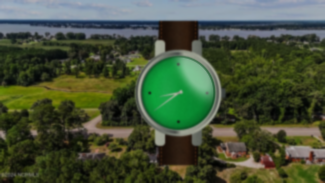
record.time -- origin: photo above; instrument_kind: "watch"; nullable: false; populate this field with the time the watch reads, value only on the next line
8:39
